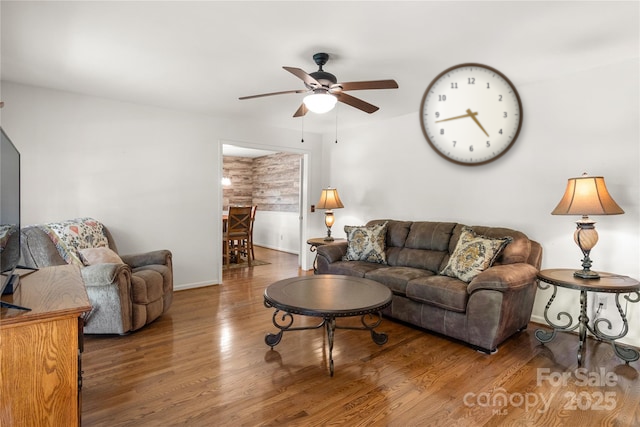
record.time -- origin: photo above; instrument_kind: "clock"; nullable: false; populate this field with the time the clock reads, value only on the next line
4:43
